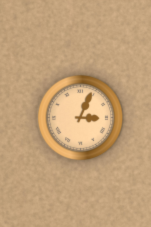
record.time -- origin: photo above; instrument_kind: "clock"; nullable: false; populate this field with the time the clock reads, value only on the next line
3:04
